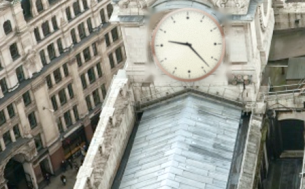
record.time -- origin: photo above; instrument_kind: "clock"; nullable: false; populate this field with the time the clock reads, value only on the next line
9:23
